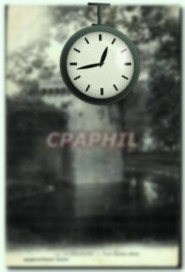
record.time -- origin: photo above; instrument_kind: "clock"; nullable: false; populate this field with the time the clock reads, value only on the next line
12:43
